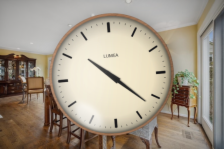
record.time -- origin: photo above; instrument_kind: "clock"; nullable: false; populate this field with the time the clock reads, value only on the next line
10:22
